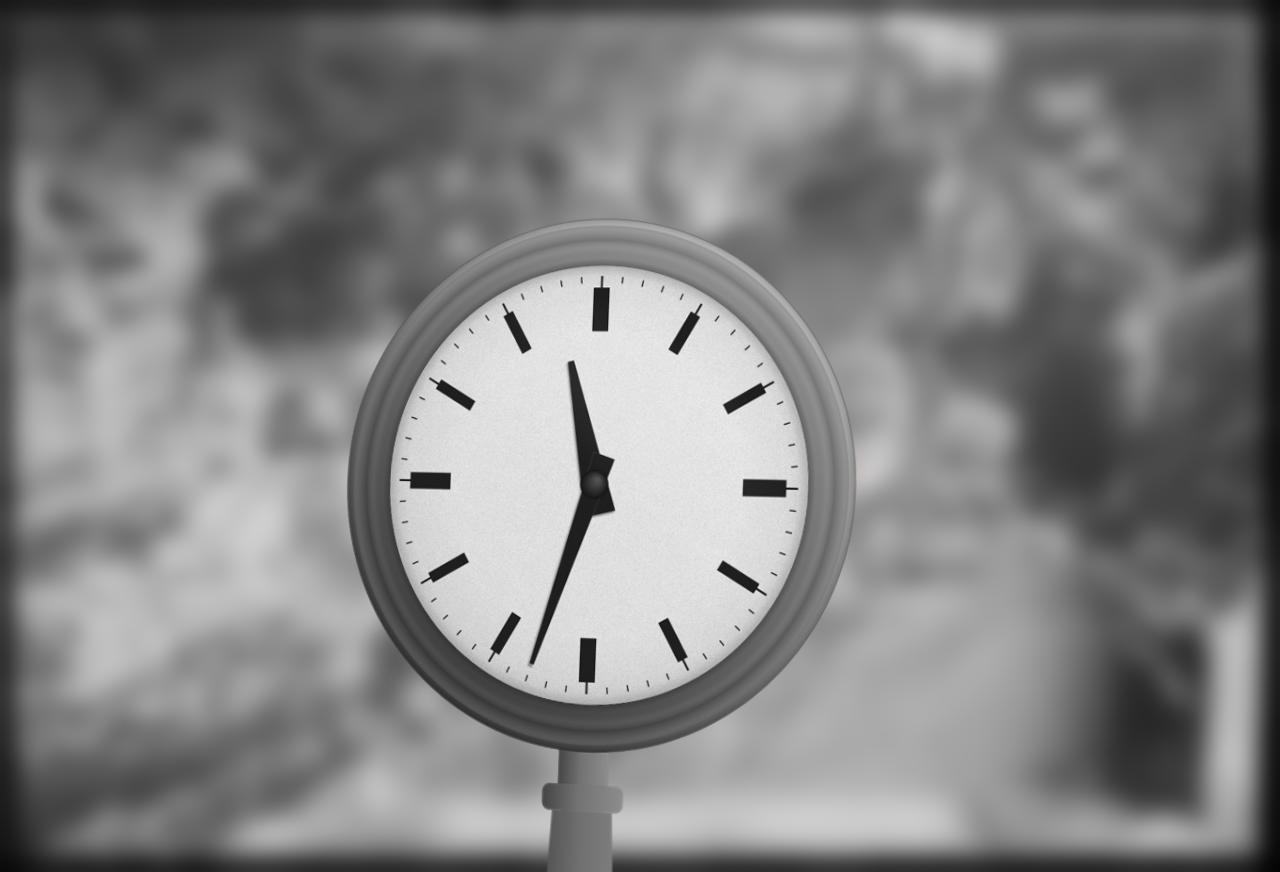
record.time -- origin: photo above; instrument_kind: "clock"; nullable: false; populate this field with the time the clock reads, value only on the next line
11:33
